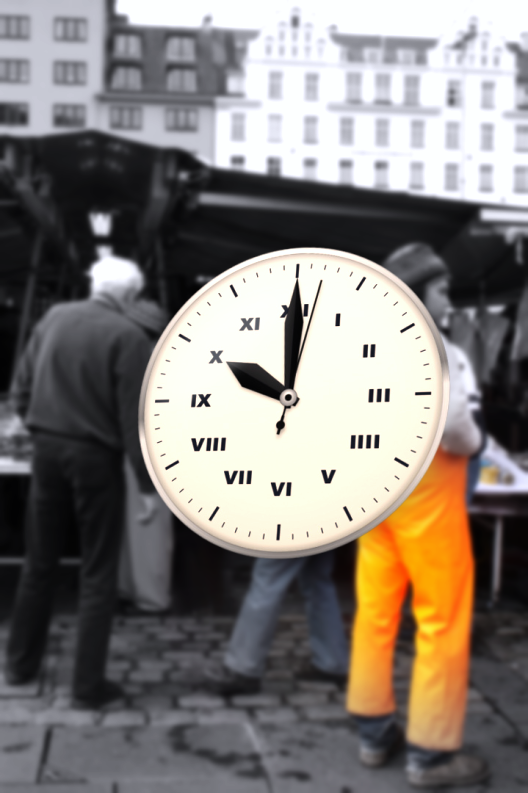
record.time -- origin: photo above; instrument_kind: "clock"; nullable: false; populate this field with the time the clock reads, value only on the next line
10:00:02
